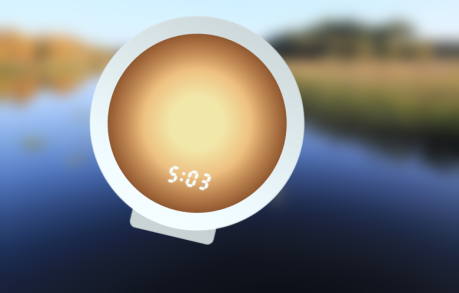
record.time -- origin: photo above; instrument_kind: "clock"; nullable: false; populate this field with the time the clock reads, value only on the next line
5:03
